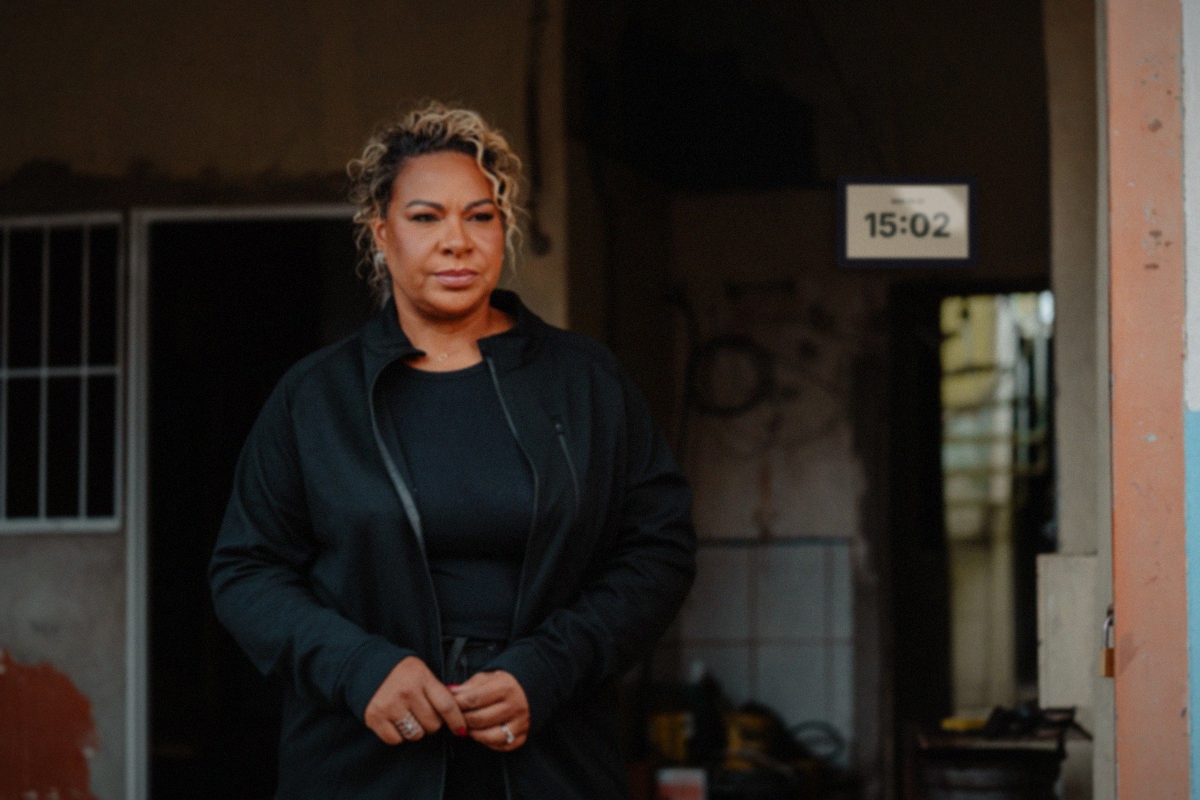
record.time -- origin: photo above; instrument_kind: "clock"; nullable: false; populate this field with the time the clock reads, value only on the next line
15:02
